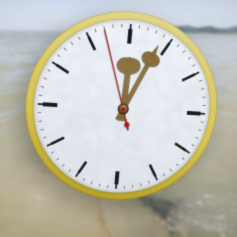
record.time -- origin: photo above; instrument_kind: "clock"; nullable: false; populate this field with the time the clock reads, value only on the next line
12:03:57
